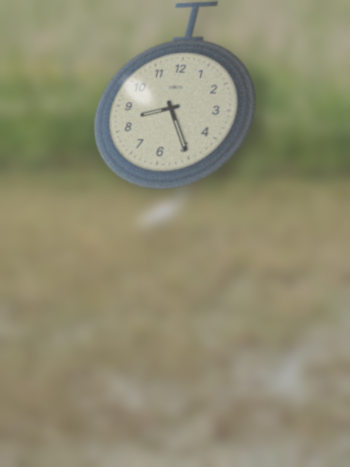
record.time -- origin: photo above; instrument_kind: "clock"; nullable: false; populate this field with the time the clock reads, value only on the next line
8:25
